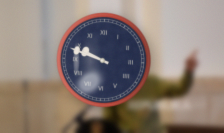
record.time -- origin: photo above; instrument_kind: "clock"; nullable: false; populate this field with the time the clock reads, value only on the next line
9:48
